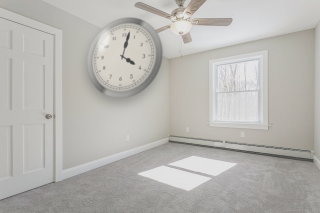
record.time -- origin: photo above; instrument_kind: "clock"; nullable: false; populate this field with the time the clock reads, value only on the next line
4:02
